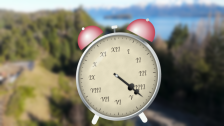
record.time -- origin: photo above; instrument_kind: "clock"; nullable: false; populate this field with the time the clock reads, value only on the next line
4:22
